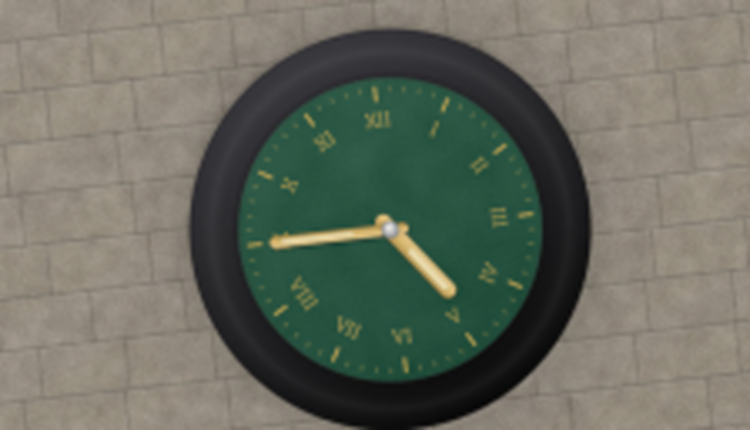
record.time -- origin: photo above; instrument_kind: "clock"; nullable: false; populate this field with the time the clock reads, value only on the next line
4:45
